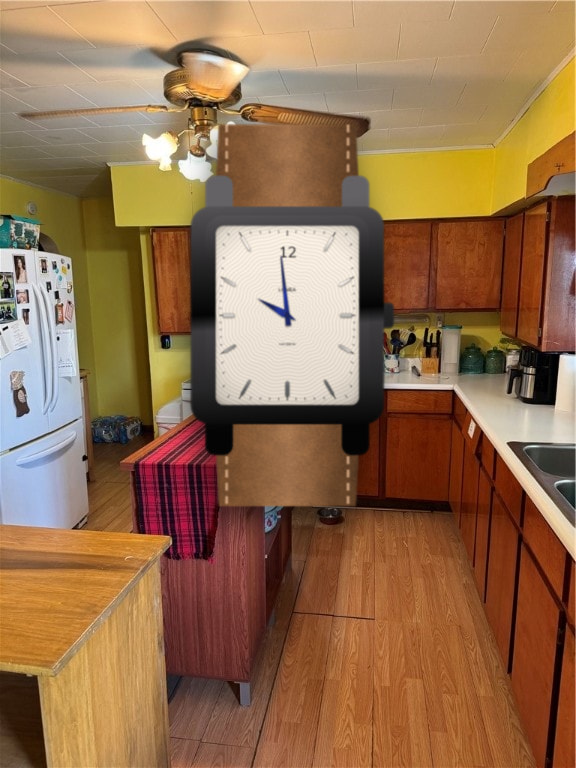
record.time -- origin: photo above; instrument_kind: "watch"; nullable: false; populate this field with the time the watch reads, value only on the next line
9:59
